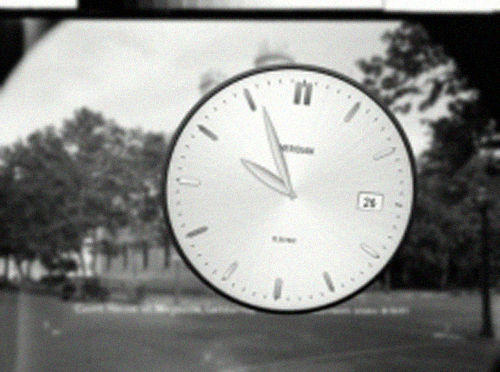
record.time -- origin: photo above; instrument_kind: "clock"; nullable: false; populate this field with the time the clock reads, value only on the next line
9:56
